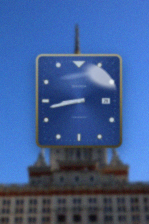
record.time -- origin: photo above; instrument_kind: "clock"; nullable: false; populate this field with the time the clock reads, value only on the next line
8:43
